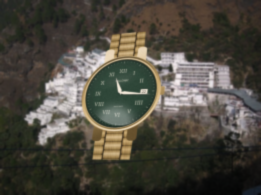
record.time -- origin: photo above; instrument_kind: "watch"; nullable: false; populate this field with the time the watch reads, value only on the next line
11:16
